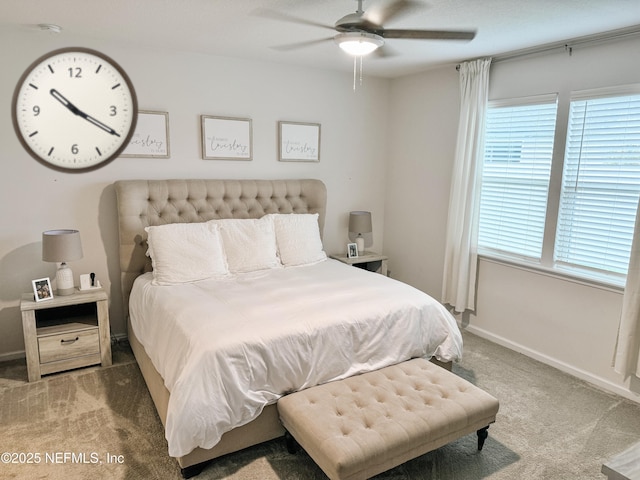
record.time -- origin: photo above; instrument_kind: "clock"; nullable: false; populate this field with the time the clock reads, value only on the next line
10:20
